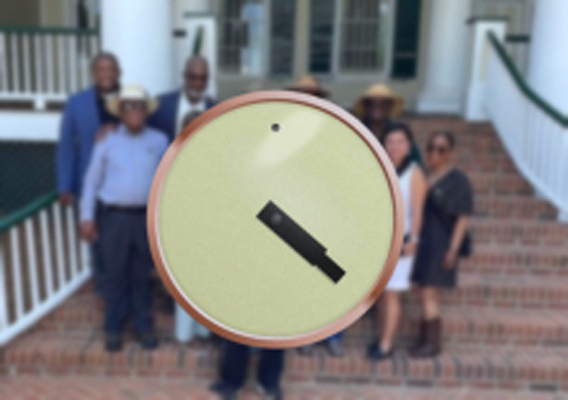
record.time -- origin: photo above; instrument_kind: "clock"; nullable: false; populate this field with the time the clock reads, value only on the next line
4:22
